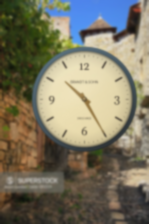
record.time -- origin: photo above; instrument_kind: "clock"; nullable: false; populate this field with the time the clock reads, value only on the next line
10:25
